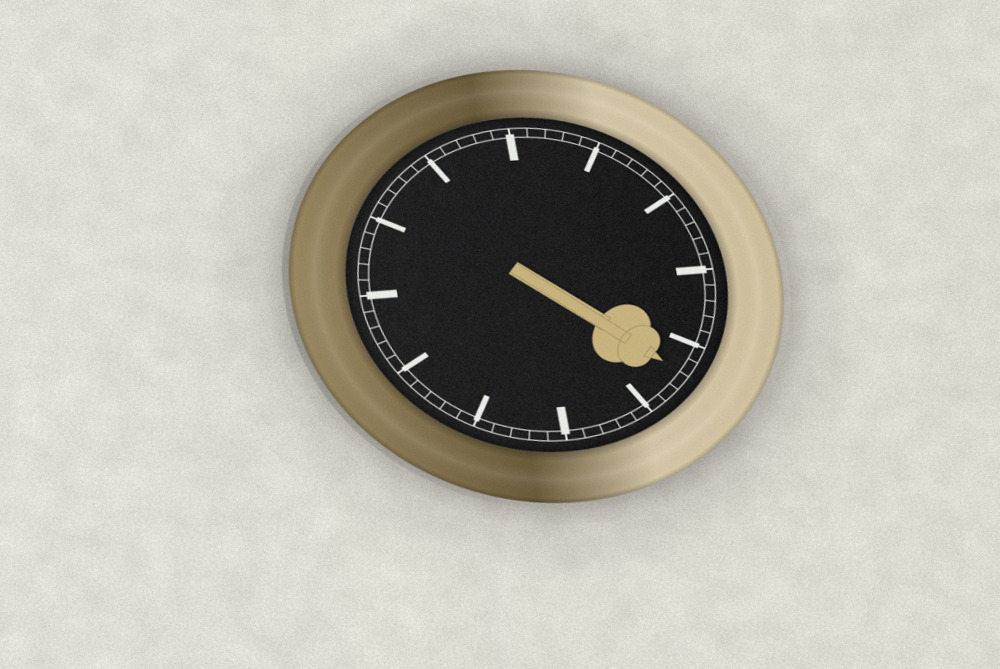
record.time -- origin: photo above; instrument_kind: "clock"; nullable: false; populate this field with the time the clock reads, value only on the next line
4:22
